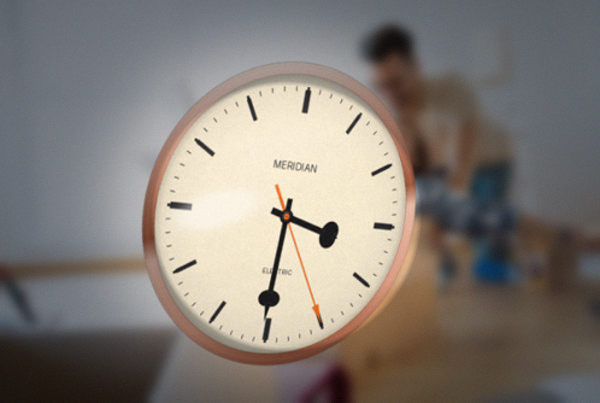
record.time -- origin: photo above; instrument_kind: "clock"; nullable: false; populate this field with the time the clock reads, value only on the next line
3:30:25
